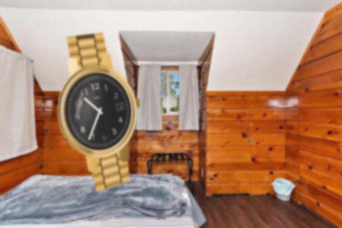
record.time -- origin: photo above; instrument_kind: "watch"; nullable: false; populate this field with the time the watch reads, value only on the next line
10:36
